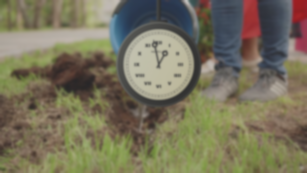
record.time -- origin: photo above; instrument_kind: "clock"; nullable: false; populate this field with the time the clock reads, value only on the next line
12:58
